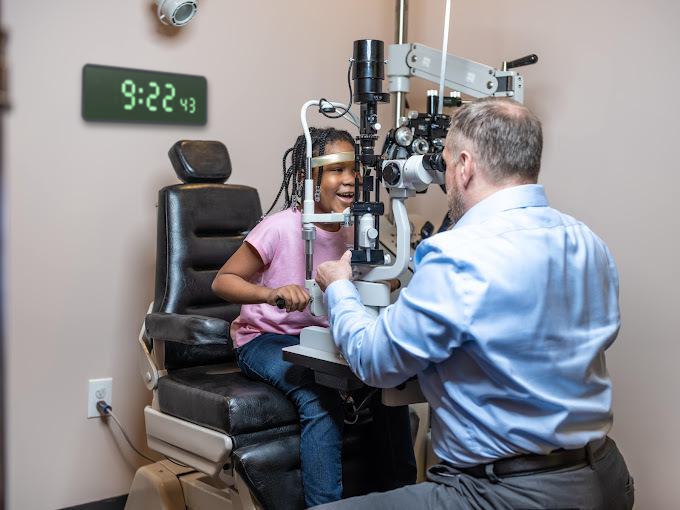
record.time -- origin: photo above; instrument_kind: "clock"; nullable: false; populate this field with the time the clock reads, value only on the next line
9:22:43
